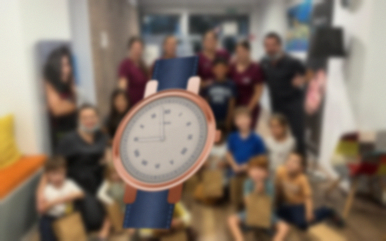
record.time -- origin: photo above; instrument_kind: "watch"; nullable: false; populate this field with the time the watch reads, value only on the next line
8:58
